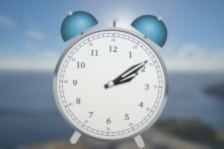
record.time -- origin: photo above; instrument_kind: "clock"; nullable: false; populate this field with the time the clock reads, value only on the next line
2:09
